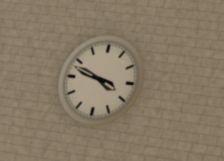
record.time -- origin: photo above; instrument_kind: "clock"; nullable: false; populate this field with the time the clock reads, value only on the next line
3:48
